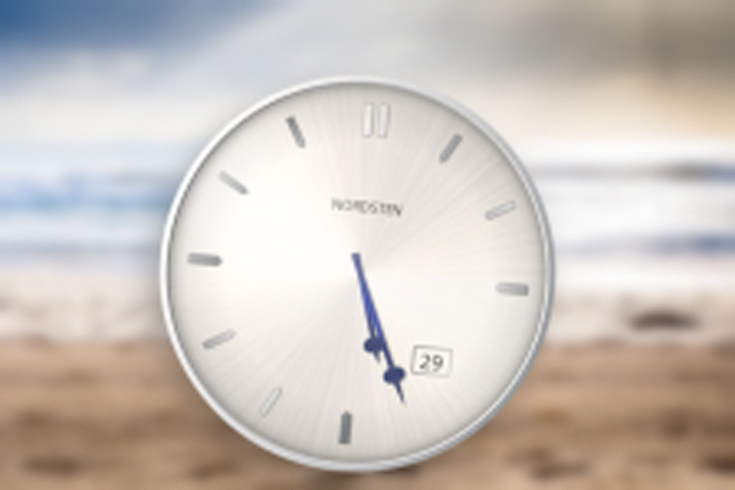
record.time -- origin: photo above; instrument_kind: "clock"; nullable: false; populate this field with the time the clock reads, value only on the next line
5:26
